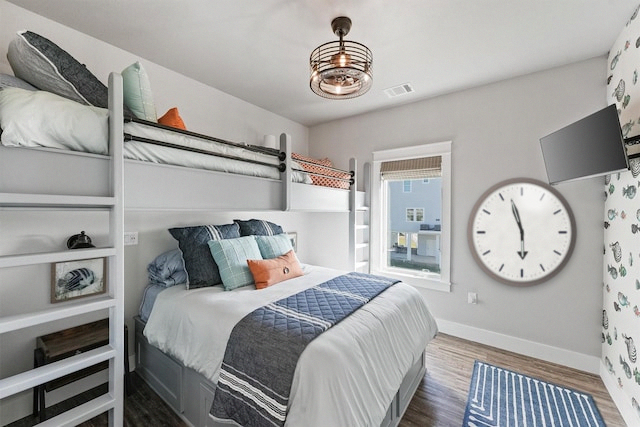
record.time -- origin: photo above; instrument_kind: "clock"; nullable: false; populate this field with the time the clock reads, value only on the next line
5:57
